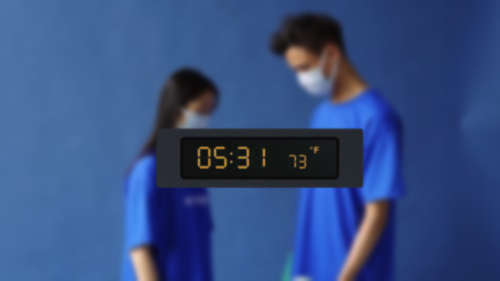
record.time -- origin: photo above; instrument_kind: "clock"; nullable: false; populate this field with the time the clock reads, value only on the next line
5:31
